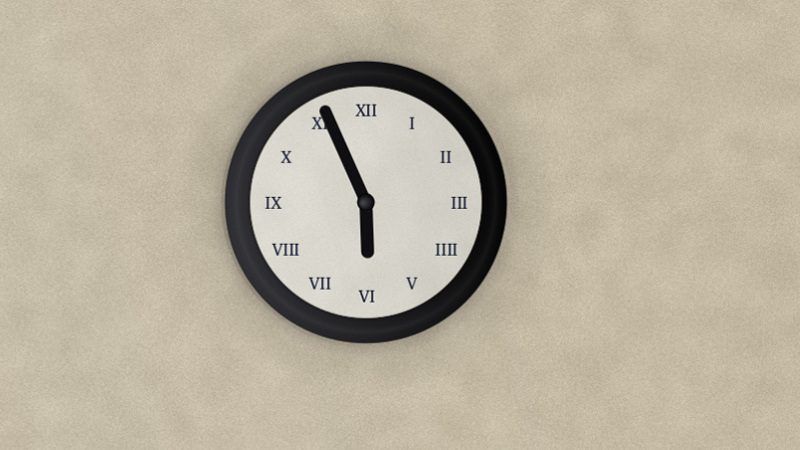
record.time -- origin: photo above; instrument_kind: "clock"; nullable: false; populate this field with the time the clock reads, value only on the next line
5:56
